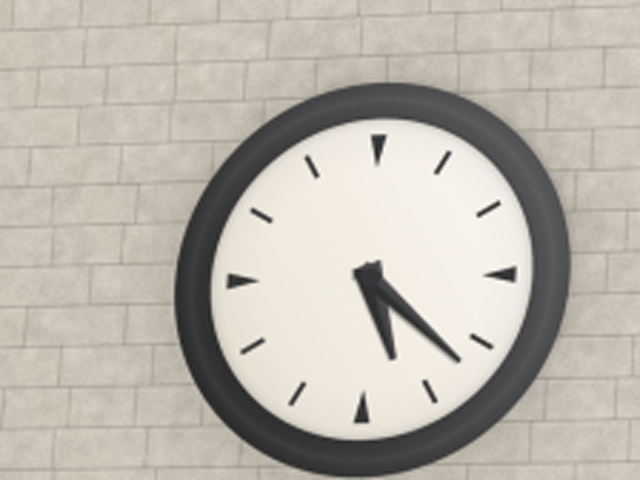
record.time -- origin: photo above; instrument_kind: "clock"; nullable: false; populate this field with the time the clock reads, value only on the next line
5:22
